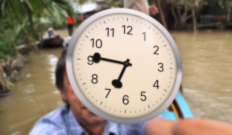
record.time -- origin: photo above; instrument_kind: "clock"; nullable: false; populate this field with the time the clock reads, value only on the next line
6:46
